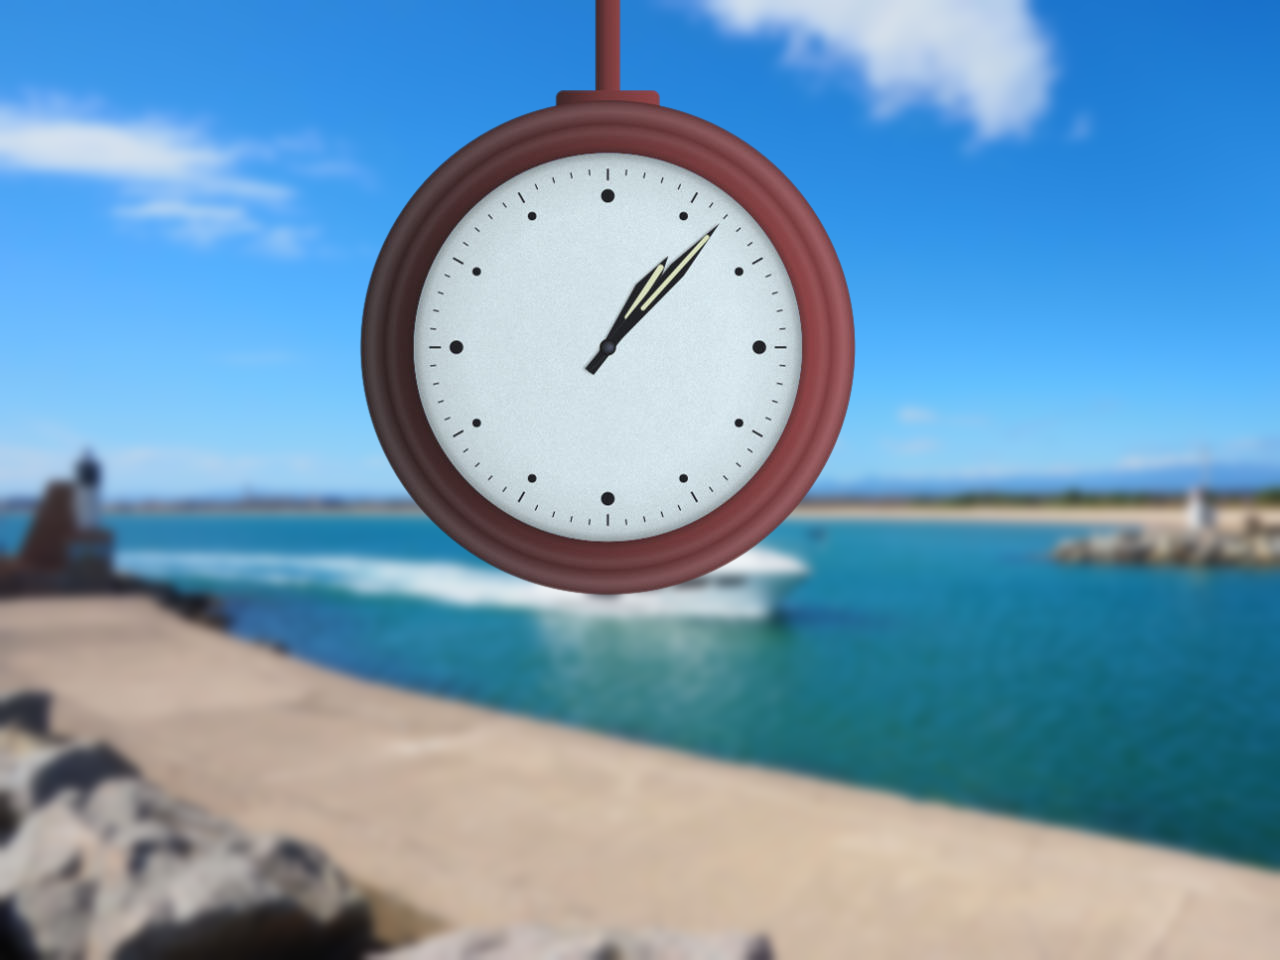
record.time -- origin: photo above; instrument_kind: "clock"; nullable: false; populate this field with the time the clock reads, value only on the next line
1:07
